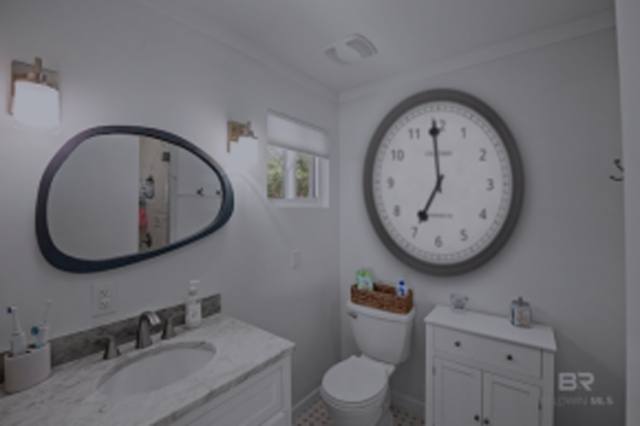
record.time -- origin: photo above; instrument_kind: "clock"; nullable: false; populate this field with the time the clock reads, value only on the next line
6:59
